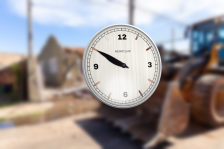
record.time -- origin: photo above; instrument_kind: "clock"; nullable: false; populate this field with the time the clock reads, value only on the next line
9:50
